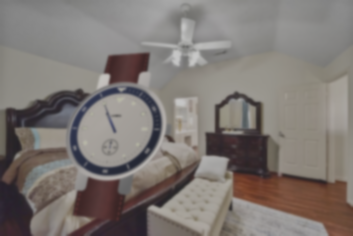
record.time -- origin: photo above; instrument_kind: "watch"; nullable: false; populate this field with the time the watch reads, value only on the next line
10:55
